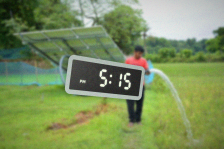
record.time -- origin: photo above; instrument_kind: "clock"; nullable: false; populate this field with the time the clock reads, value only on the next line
5:15
